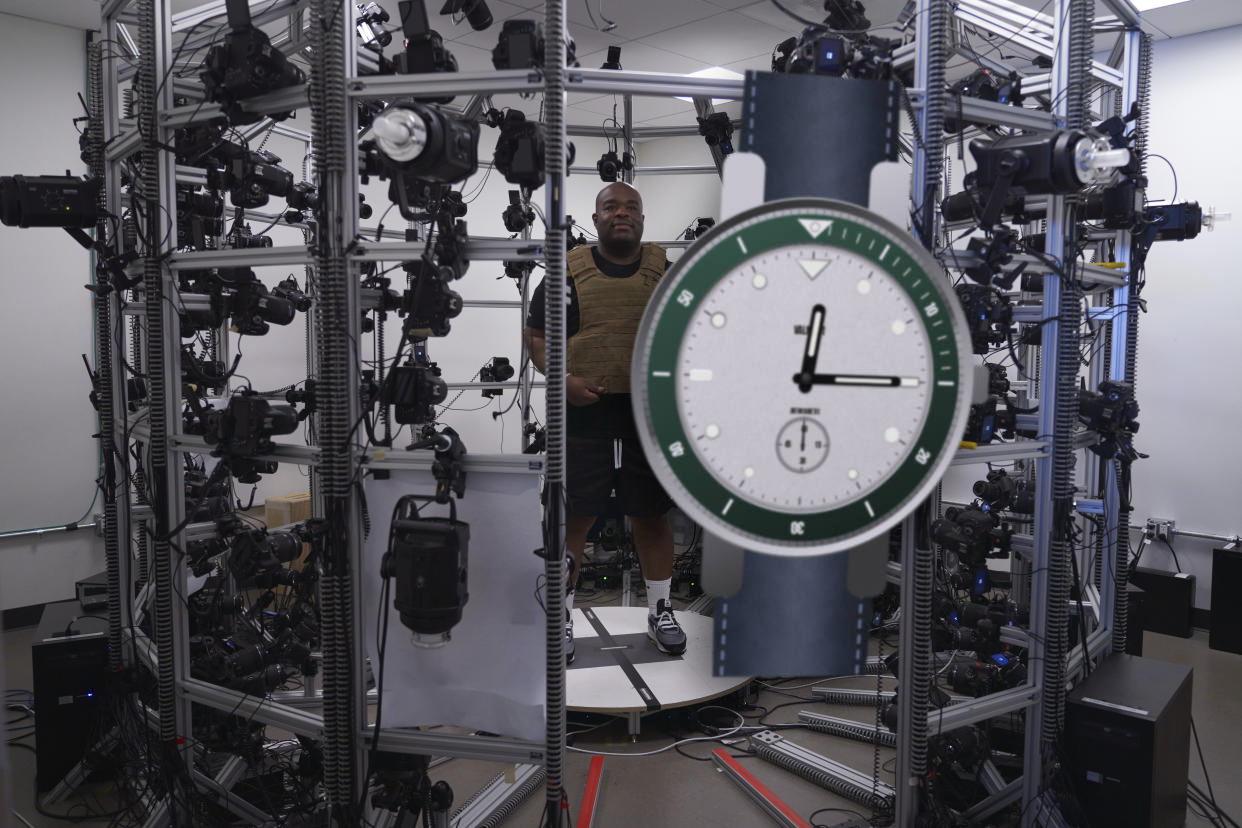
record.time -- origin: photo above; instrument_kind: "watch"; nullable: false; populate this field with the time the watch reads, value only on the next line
12:15
